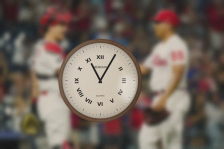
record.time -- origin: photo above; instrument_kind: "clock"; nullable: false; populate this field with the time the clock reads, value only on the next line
11:05
